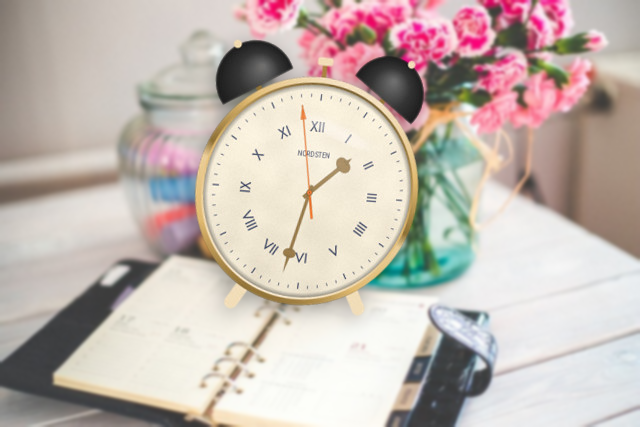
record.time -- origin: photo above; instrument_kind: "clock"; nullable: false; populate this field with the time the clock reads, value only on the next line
1:31:58
